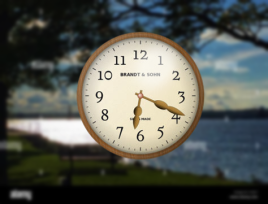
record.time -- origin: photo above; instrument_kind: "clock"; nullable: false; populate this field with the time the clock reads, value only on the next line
6:19
